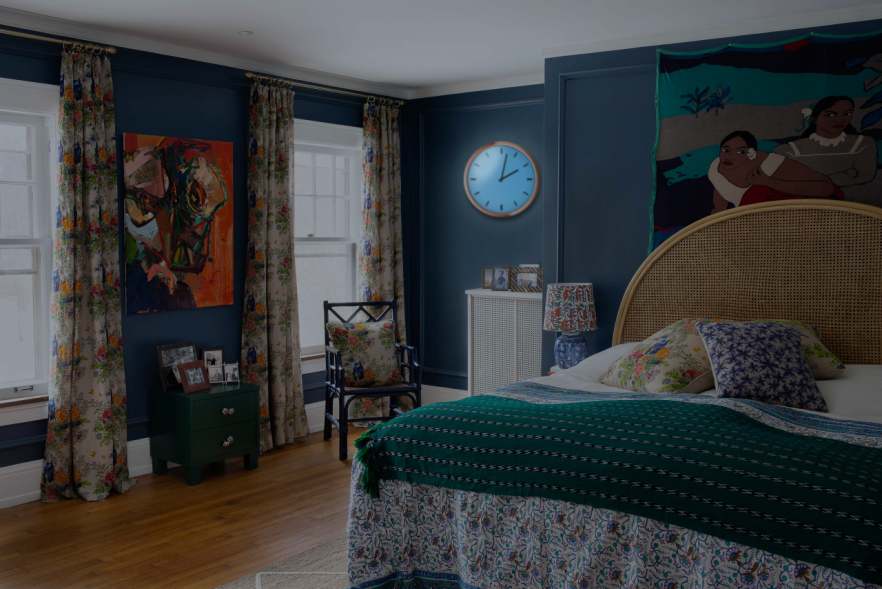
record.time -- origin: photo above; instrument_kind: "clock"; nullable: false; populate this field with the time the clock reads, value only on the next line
2:02
